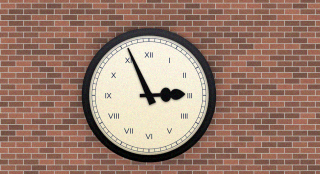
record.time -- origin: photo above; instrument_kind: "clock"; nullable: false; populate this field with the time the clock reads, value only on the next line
2:56
